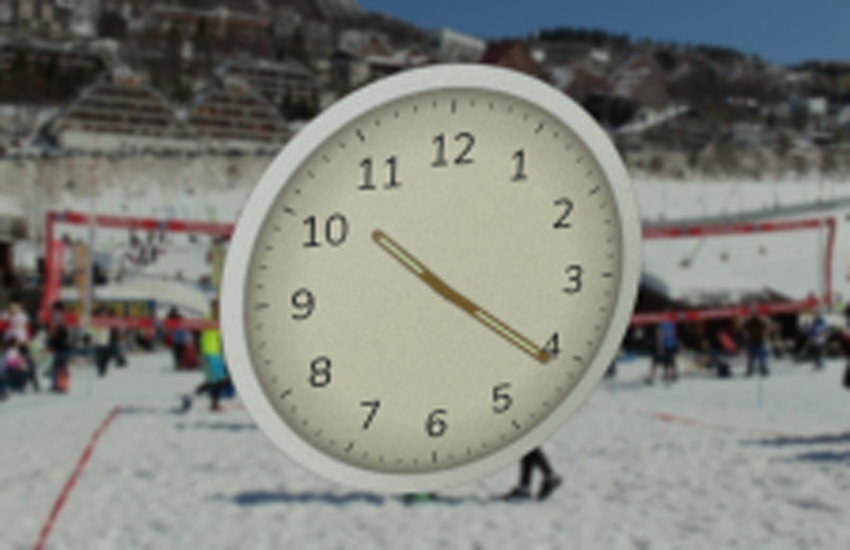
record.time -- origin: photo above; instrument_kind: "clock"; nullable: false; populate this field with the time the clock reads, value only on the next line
10:21
